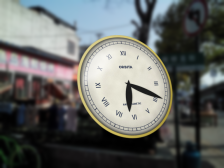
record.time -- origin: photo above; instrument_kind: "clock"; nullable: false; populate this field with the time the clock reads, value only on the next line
6:19
